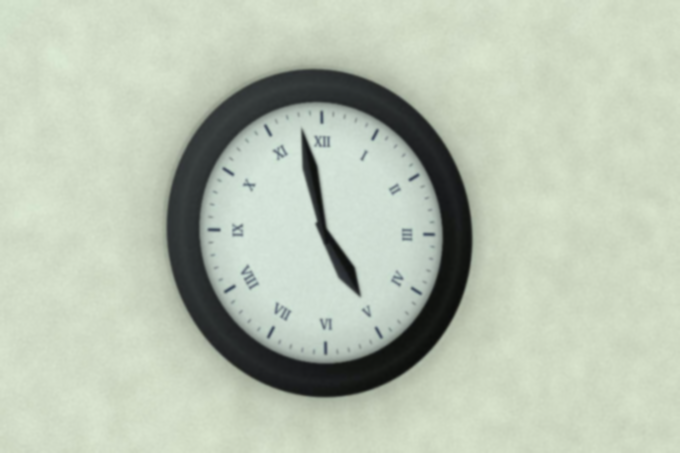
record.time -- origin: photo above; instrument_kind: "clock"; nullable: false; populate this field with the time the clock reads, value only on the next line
4:58
